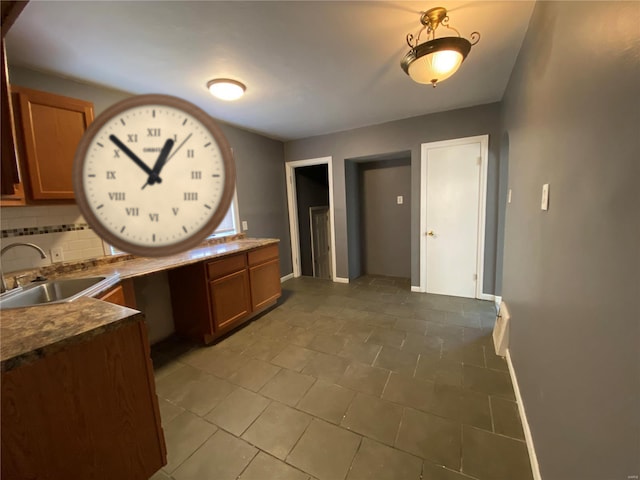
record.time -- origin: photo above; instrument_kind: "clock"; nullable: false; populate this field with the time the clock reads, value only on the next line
12:52:07
